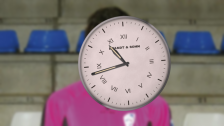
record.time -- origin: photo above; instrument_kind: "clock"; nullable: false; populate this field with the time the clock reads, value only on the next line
10:43
